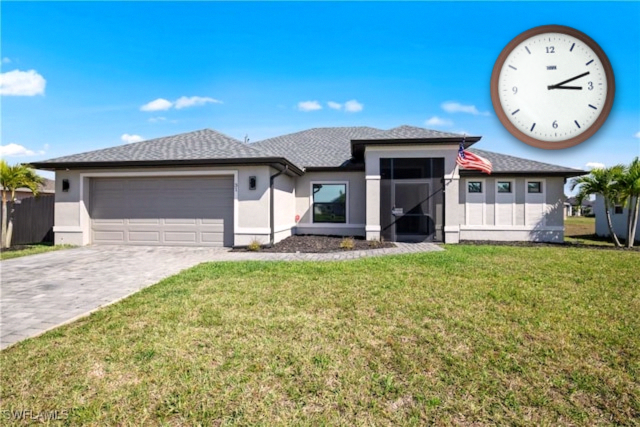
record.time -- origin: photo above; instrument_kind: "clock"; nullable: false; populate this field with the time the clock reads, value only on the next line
3:12
